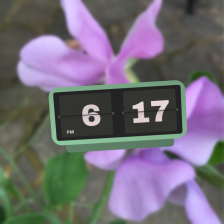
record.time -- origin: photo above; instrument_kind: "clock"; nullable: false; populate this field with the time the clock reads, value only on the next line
6:17
